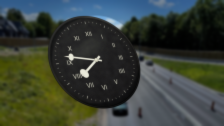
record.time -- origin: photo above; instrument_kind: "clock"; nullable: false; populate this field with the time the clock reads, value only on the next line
7:47
